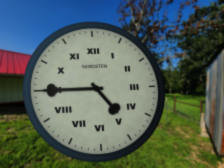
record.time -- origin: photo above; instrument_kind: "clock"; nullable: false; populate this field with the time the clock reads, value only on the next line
4:45
